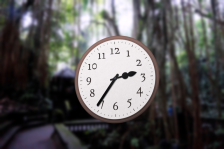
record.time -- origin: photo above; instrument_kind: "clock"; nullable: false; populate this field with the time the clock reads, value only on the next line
2:36
